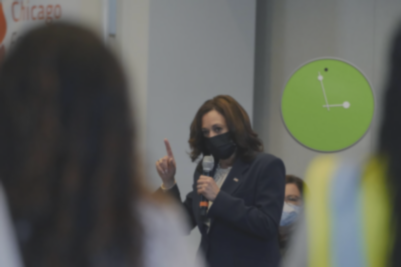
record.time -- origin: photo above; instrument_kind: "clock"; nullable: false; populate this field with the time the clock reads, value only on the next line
2:58
